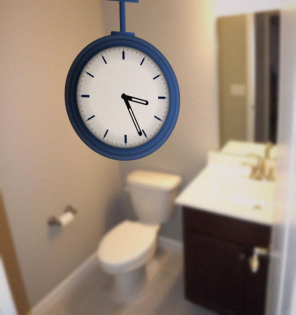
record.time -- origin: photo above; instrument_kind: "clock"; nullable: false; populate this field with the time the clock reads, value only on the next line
3:26
